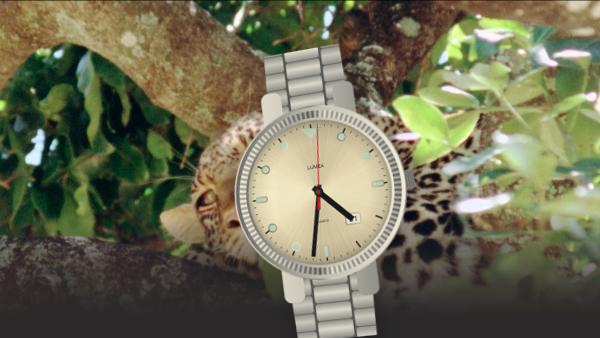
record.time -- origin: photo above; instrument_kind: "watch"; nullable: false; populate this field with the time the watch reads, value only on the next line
4:32:01
